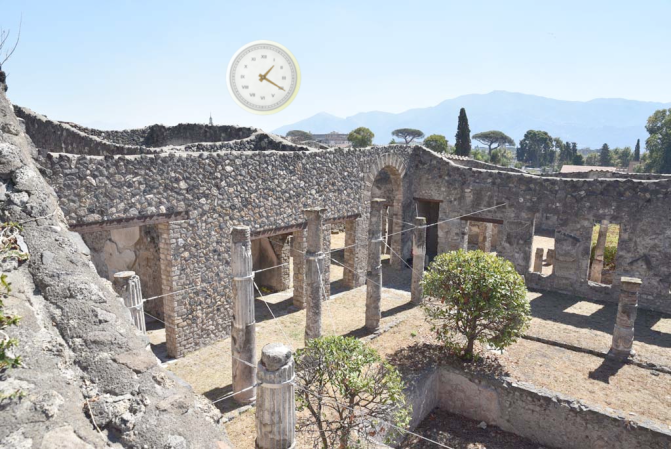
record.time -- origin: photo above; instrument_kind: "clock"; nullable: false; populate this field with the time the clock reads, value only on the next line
1:20
